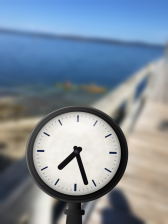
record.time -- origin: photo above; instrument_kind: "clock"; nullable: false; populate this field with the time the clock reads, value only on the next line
7:27
